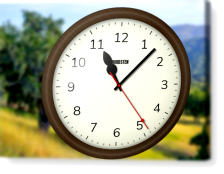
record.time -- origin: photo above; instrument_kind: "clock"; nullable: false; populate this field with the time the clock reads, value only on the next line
11:07:24
